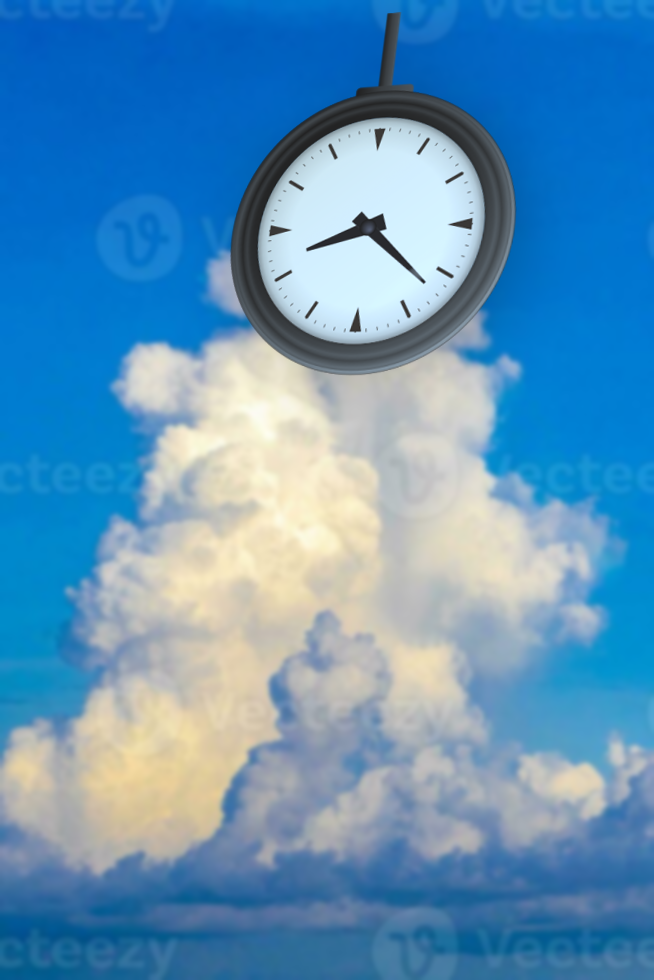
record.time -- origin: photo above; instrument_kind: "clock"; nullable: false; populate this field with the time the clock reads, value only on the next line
8:22
